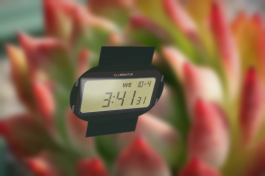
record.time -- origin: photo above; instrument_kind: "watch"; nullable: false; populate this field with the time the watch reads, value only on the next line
3:41:31
